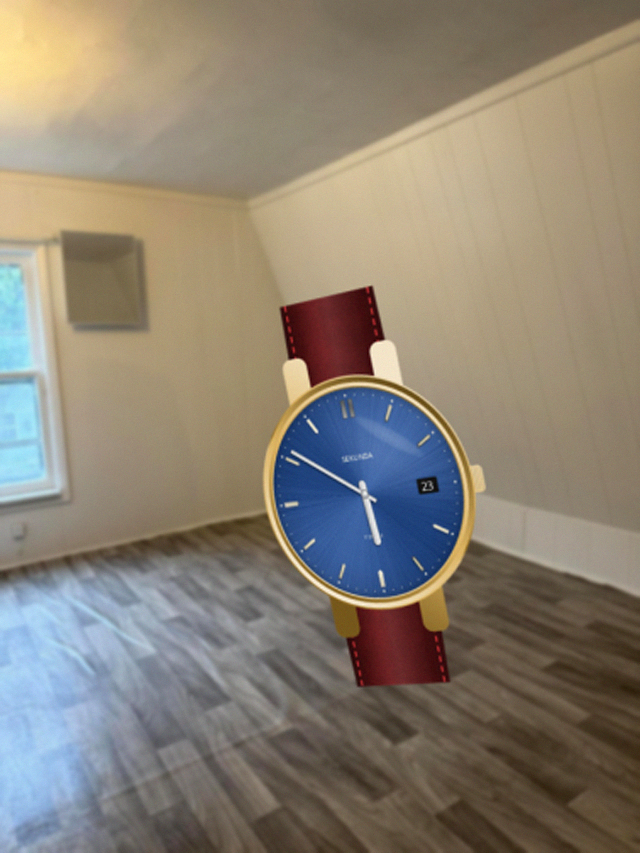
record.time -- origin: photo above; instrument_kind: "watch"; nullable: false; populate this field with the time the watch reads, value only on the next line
5:51
